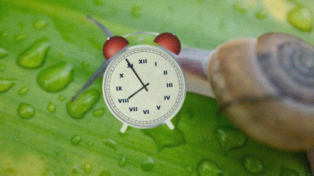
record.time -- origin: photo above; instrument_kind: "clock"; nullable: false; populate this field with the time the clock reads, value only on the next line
7:55
